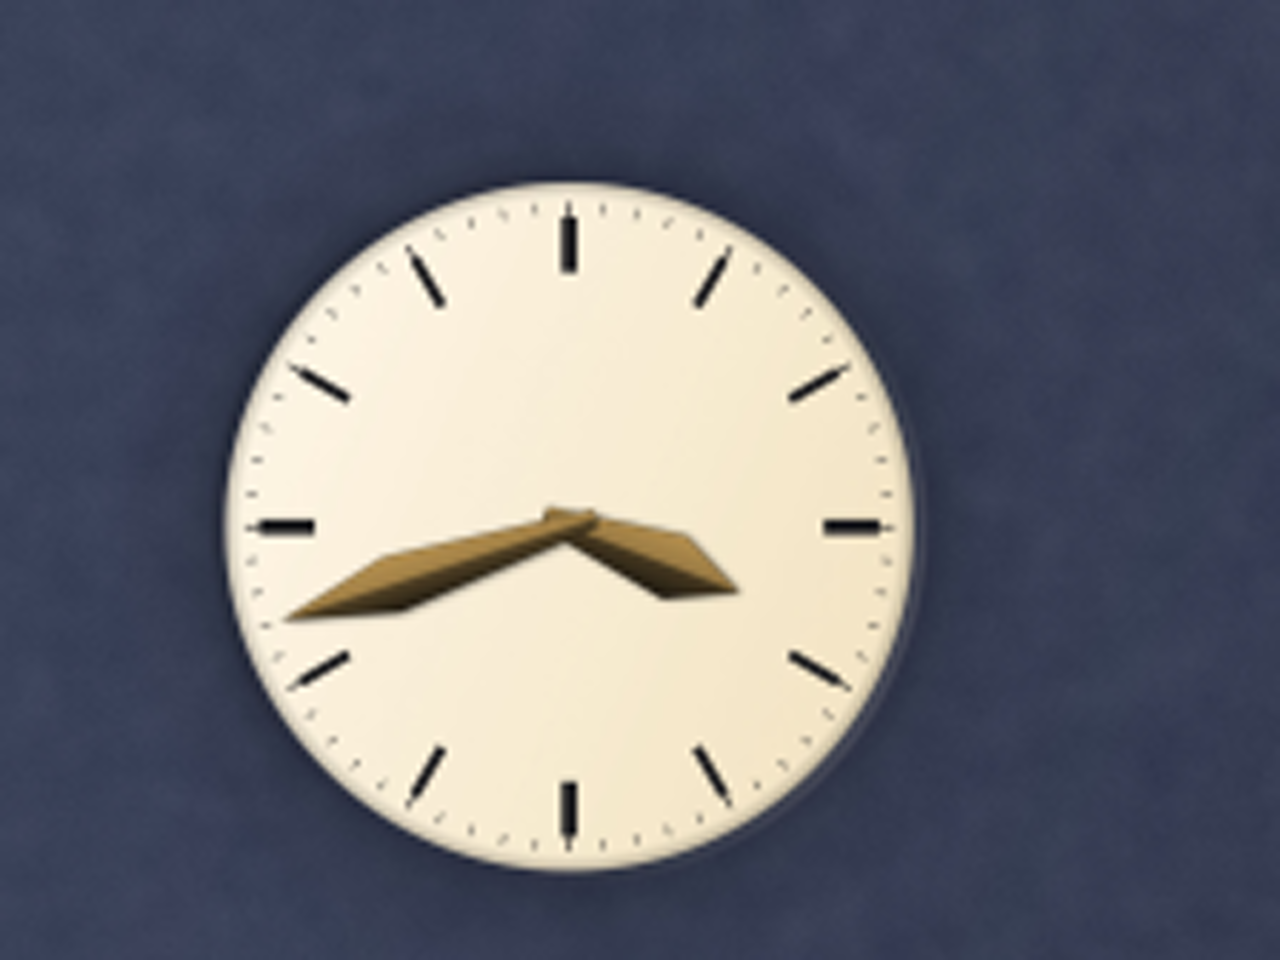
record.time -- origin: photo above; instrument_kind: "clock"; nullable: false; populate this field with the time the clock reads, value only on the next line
3:42
